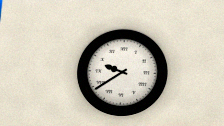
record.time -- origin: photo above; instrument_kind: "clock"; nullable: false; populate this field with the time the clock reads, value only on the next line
9:39
